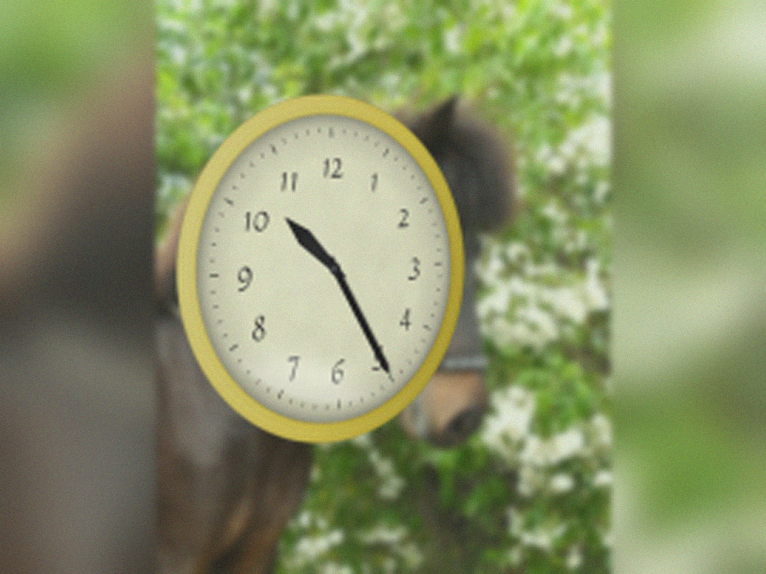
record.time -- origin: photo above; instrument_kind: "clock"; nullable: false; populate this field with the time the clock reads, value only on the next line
10:25
